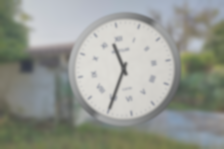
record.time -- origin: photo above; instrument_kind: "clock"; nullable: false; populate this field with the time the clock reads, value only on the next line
11:35
